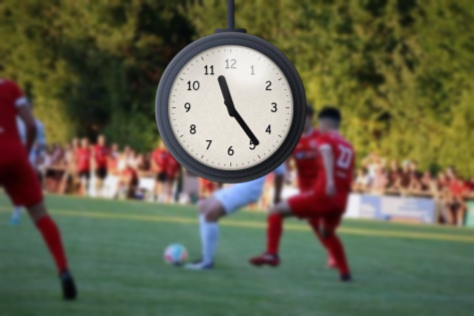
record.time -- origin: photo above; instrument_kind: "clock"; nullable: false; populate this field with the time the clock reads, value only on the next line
11:24
